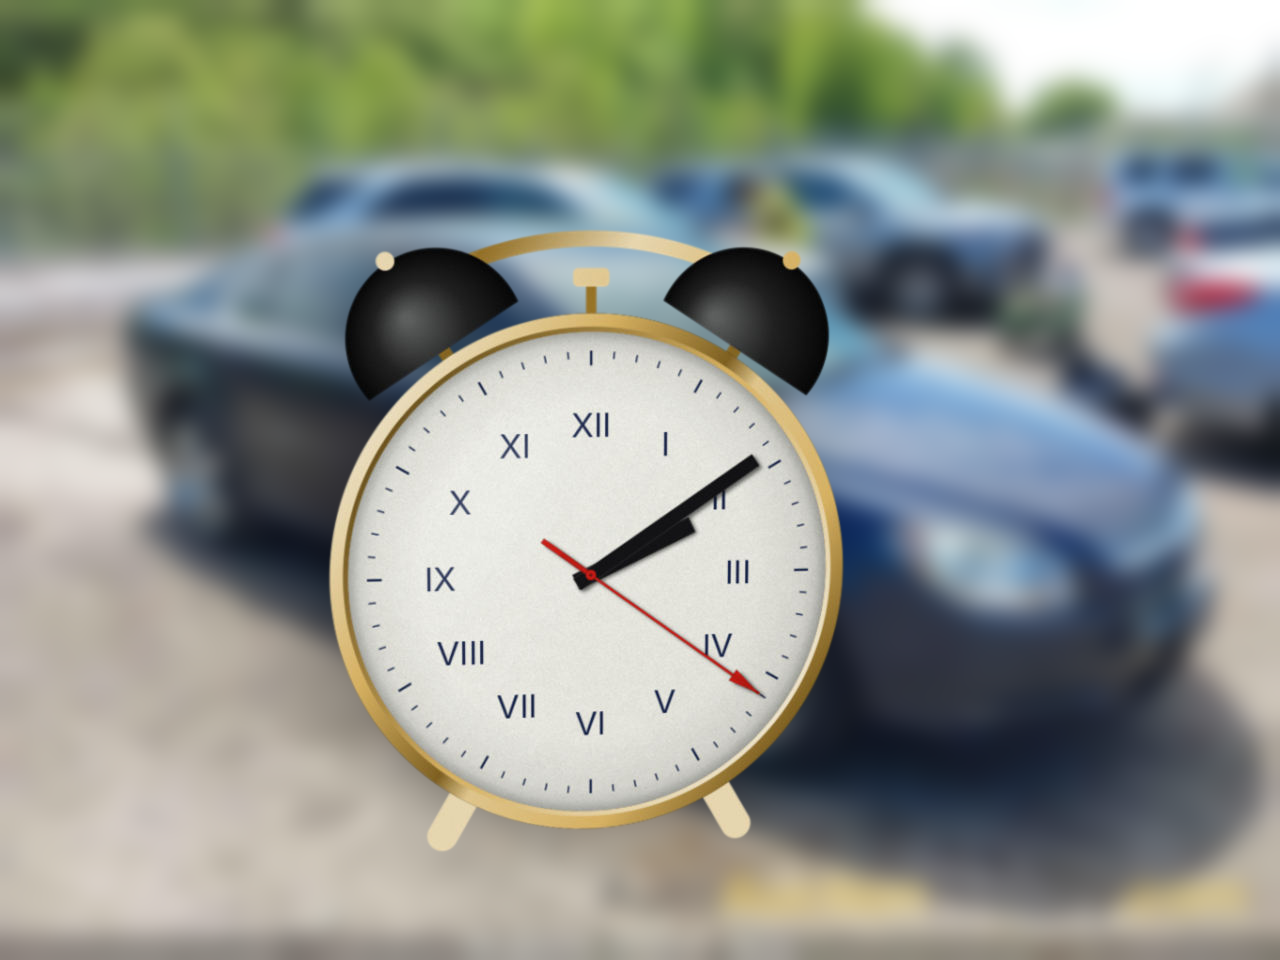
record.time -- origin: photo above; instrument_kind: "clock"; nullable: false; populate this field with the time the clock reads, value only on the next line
2:09:21
